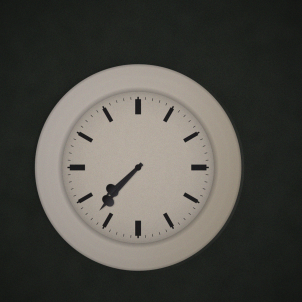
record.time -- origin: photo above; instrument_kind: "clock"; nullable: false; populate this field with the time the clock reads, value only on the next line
7:37
